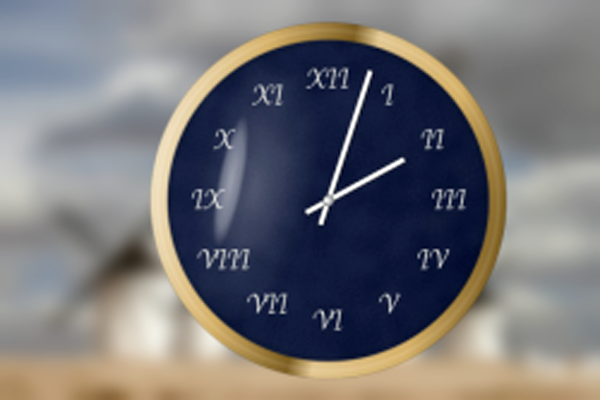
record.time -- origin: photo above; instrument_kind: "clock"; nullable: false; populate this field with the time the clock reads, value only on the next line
2:03
